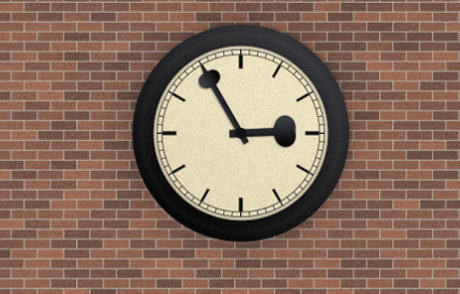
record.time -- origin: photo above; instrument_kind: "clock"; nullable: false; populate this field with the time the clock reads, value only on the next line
2:55
